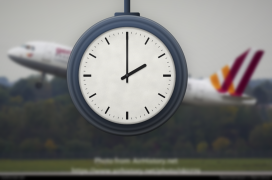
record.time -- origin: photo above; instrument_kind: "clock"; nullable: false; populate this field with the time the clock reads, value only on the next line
2:00
